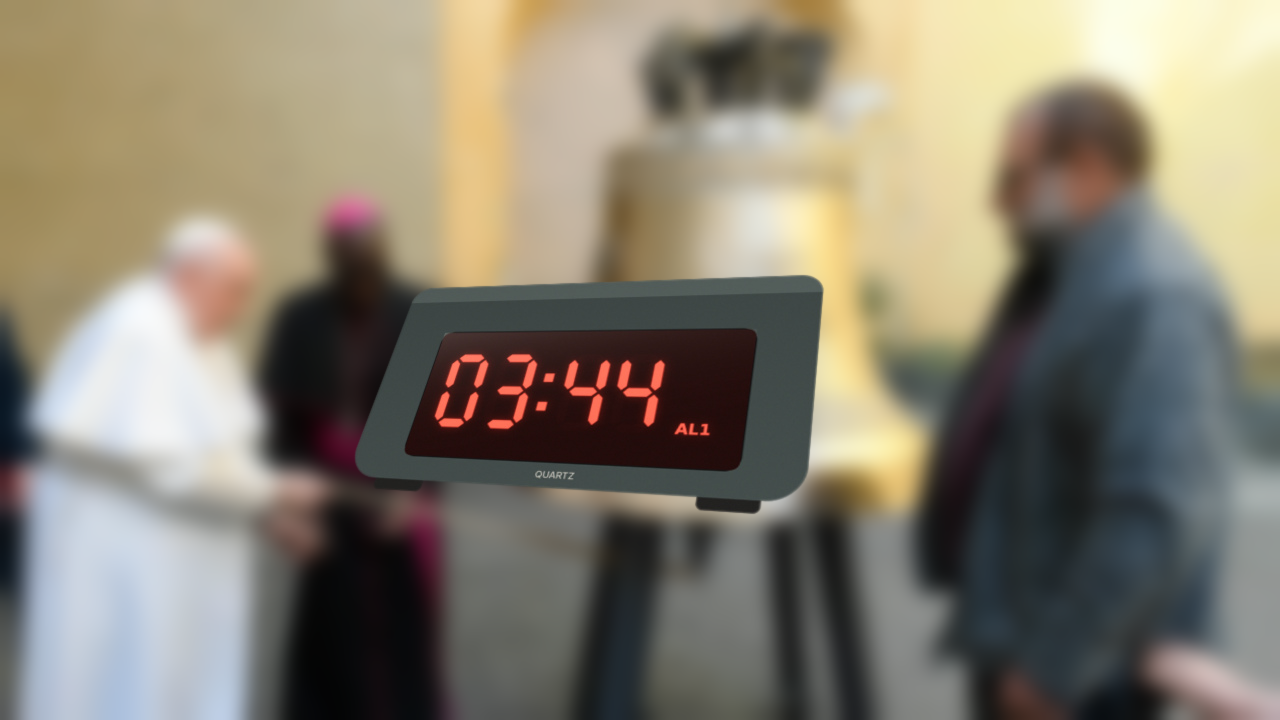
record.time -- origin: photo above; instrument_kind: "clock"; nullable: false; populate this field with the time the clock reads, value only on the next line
3:44
